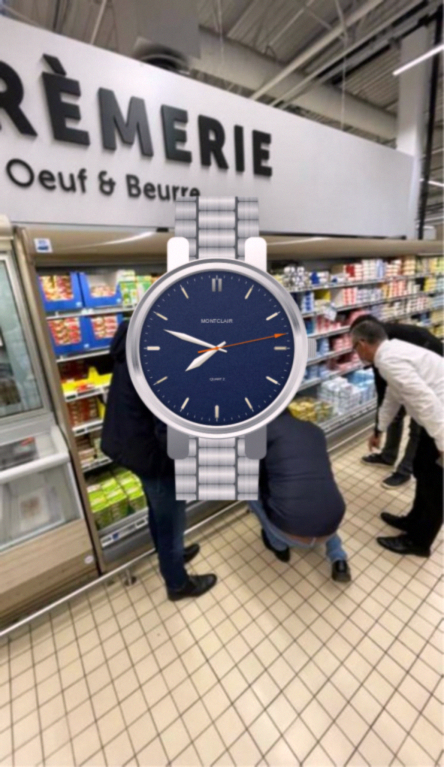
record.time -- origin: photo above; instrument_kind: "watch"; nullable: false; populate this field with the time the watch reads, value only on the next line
7:48:13
